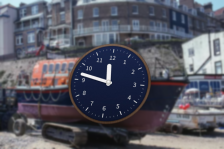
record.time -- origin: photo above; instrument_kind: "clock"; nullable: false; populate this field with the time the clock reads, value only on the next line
11:47
